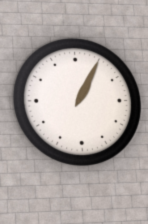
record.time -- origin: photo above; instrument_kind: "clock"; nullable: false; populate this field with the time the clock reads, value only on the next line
1:05
